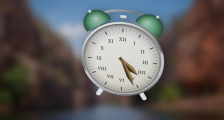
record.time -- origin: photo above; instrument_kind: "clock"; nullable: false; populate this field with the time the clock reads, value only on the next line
4:26
